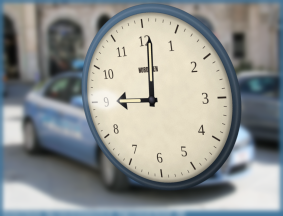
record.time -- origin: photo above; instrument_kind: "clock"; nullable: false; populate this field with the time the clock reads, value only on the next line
9:01
